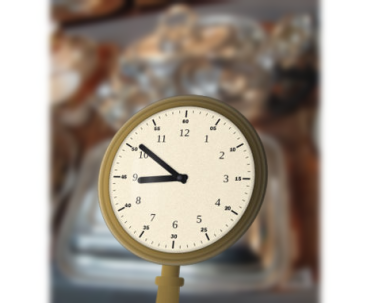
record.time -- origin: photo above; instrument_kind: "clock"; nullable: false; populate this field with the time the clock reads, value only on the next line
8:51
